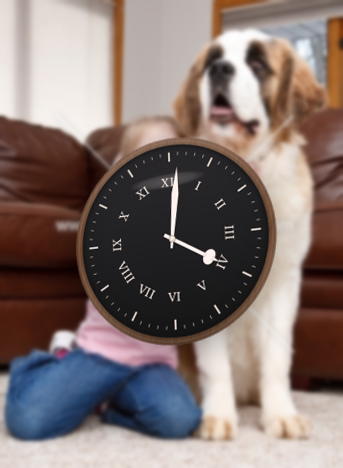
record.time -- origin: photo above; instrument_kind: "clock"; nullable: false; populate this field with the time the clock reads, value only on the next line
4:01
